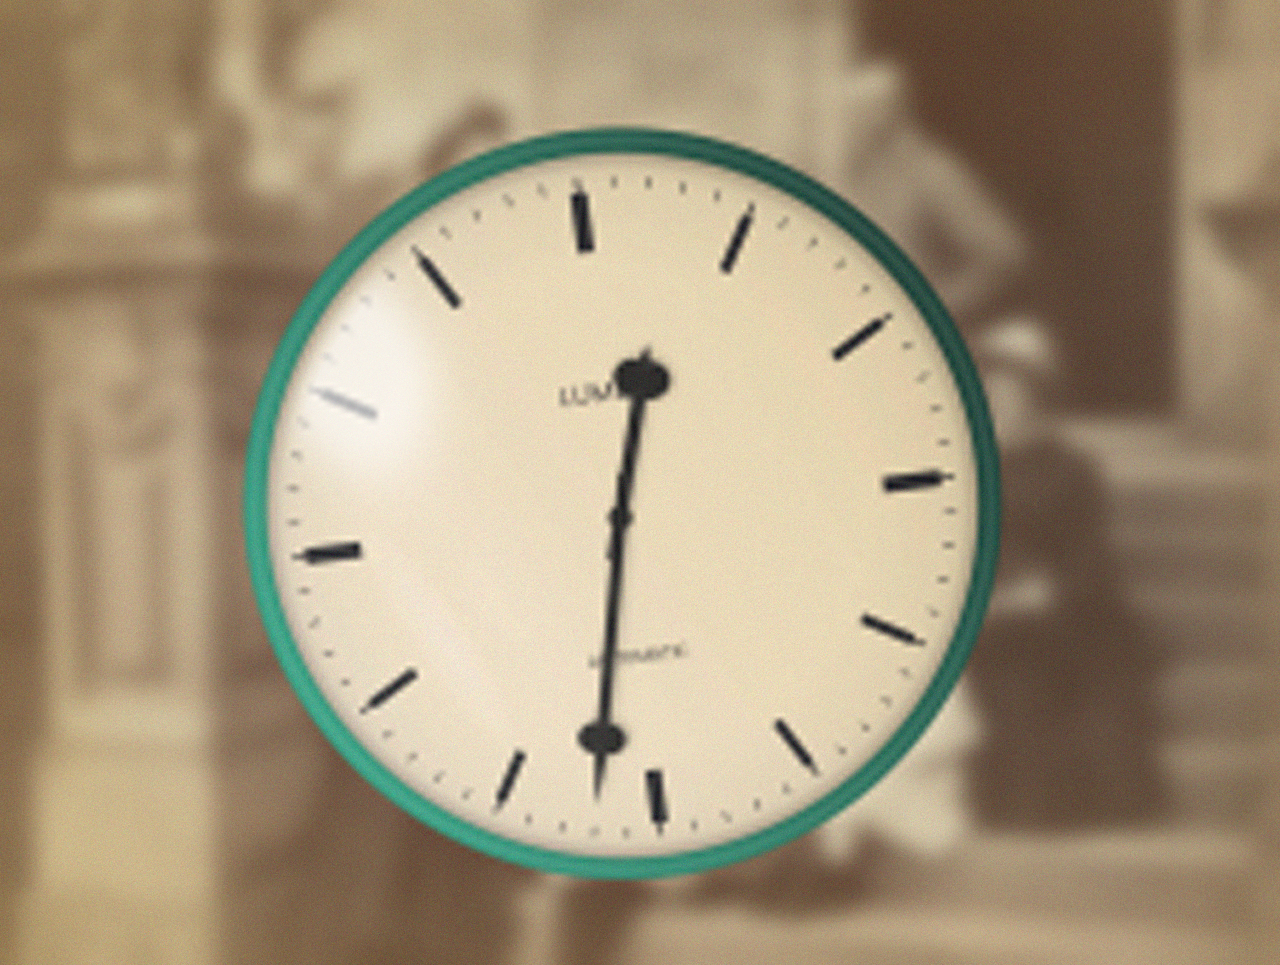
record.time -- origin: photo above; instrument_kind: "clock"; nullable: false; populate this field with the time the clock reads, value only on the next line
12:32
